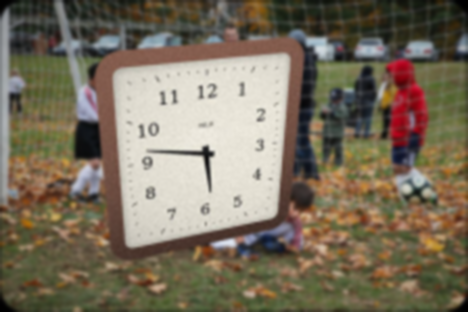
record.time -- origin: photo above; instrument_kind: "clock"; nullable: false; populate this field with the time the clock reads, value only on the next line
5:47
